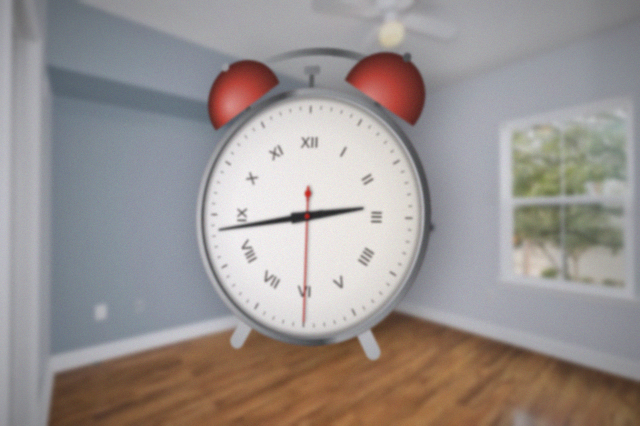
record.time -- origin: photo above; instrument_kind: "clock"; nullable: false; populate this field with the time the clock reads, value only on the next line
2:43:30
